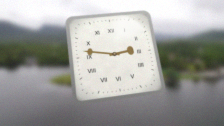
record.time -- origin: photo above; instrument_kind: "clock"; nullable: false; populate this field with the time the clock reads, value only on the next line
2:47
